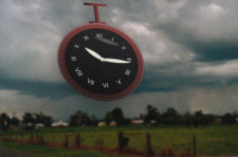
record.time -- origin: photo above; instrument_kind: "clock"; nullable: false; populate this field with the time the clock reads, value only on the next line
10:16
